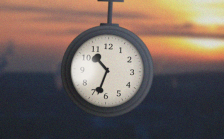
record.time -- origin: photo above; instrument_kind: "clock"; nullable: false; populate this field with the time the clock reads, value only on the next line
10:33
